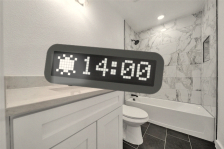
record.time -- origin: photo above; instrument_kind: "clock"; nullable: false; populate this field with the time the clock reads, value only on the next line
14:00
